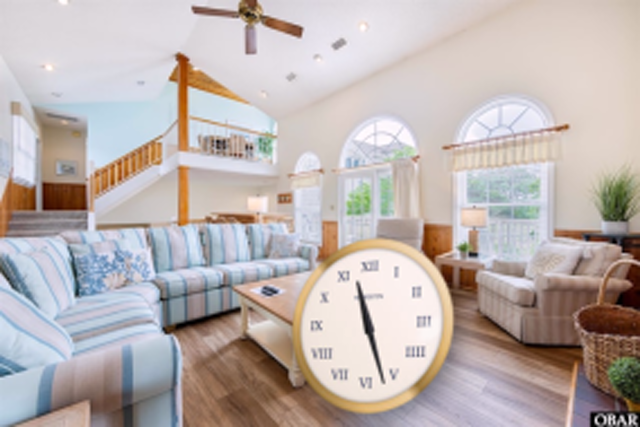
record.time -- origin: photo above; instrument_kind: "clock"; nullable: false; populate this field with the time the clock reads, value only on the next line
11:27
